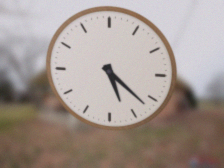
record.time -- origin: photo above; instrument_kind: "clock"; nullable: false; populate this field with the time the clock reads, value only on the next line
5:22
